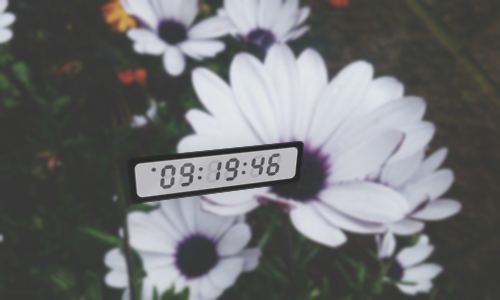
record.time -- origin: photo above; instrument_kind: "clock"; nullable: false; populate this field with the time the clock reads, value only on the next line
9:19:46
